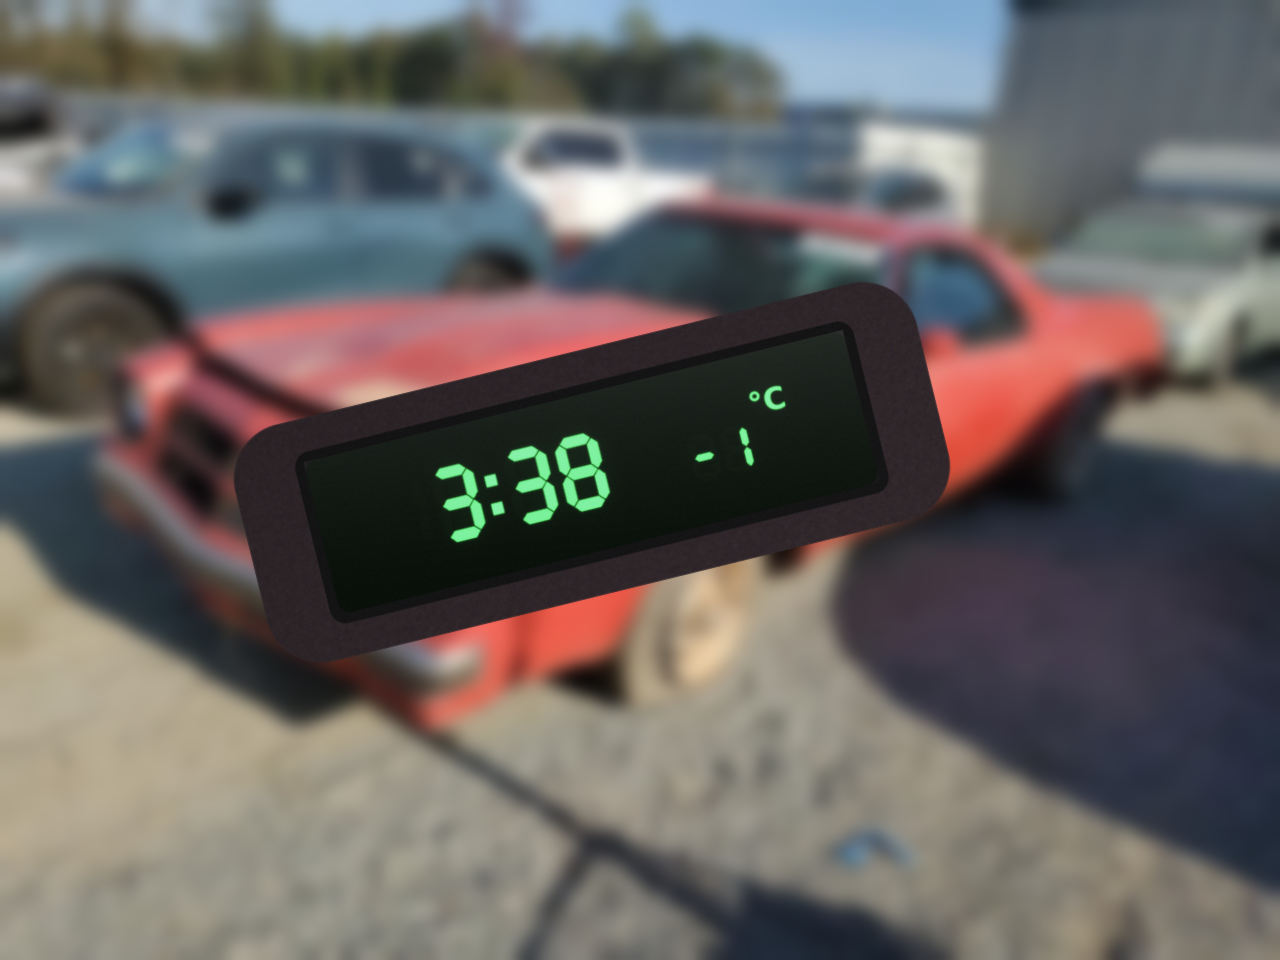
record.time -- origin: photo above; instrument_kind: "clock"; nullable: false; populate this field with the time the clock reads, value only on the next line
3:38
